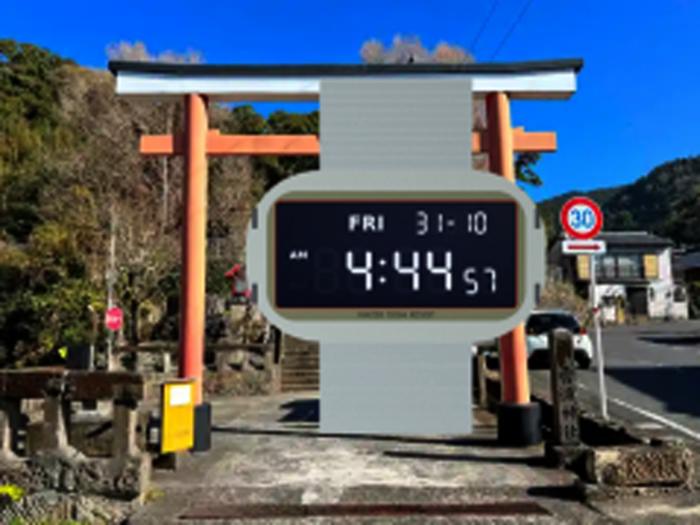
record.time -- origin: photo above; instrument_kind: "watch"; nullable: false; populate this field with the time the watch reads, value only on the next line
4:44:57
